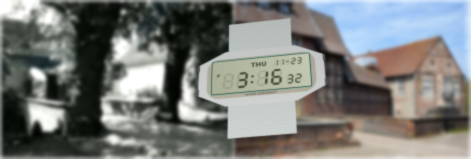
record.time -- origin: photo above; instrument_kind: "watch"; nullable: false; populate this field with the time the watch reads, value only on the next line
3:16:32
